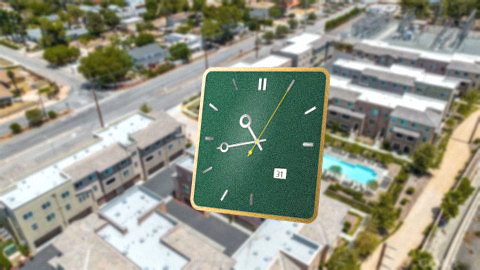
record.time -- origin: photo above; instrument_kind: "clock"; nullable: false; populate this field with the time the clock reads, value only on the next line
10:43:05
